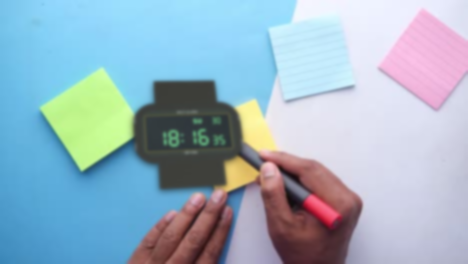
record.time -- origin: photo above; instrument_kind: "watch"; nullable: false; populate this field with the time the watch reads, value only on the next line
18:16
